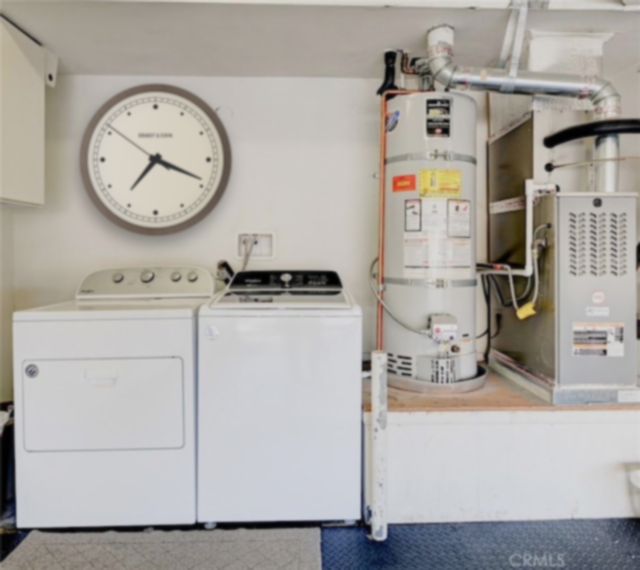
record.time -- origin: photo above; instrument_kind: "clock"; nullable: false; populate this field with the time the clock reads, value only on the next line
7:18:51
